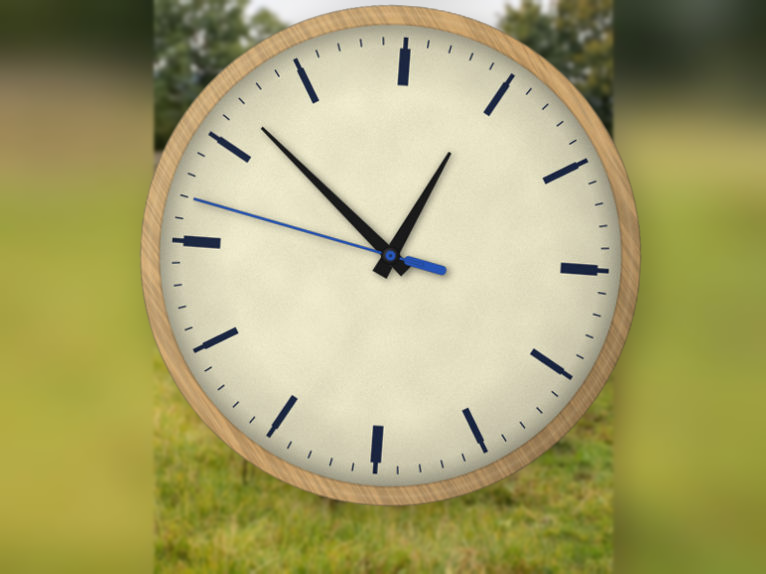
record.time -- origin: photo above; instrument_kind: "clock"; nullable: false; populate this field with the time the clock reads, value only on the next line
12:51:47
